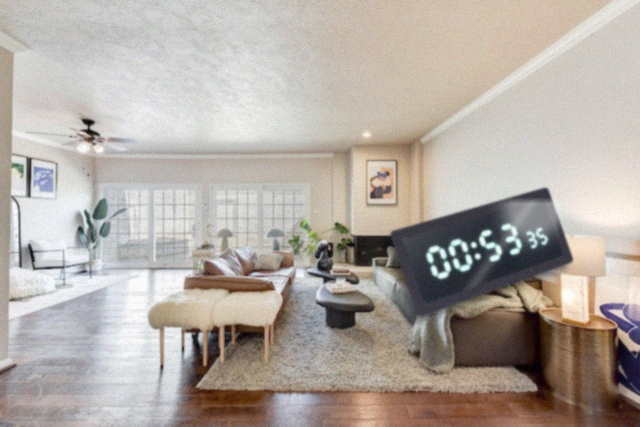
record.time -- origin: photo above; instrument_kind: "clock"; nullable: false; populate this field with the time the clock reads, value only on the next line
0:53:35
